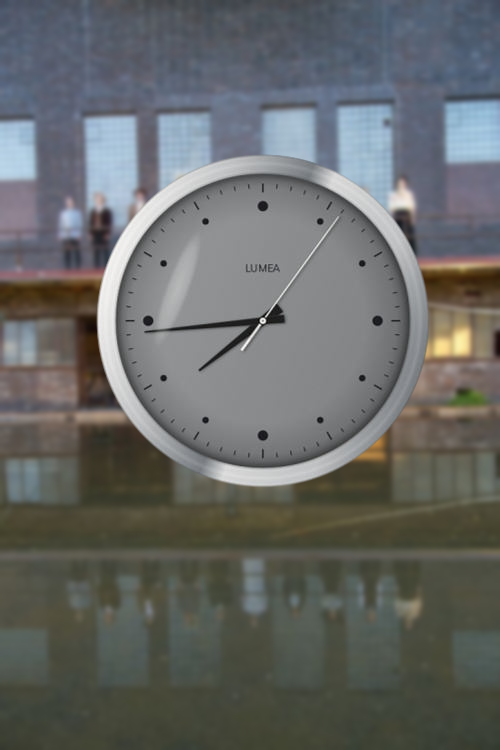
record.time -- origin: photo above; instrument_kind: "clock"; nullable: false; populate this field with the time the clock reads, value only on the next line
7:44:06
